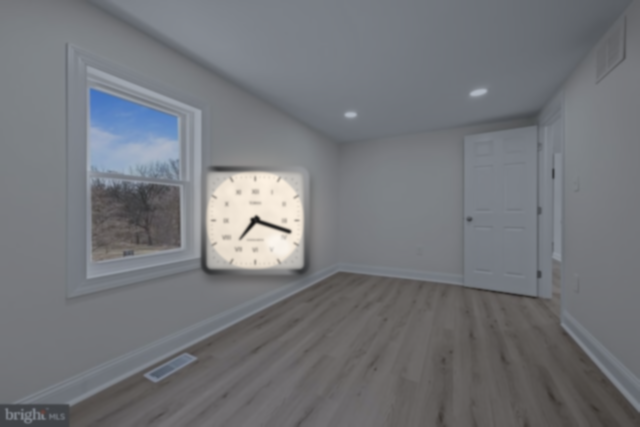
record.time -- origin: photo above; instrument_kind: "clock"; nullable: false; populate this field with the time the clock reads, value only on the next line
7:18
